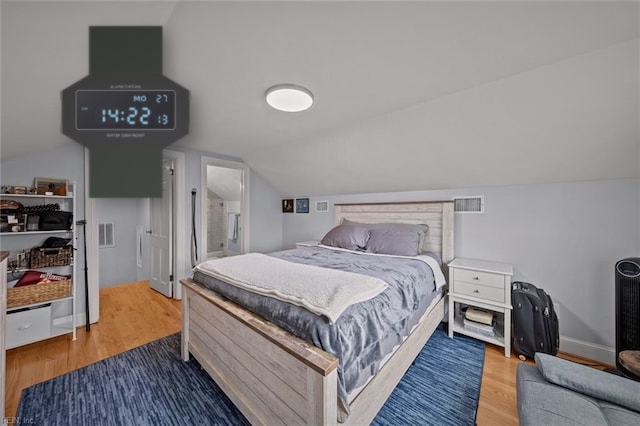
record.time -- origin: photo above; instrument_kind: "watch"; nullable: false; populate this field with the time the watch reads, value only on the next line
14:22
